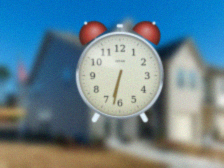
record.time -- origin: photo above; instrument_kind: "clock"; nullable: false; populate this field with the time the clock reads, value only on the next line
6:32
